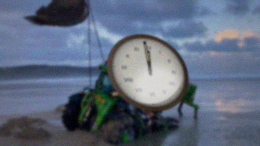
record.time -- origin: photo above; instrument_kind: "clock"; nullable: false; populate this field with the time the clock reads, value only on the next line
11:59
